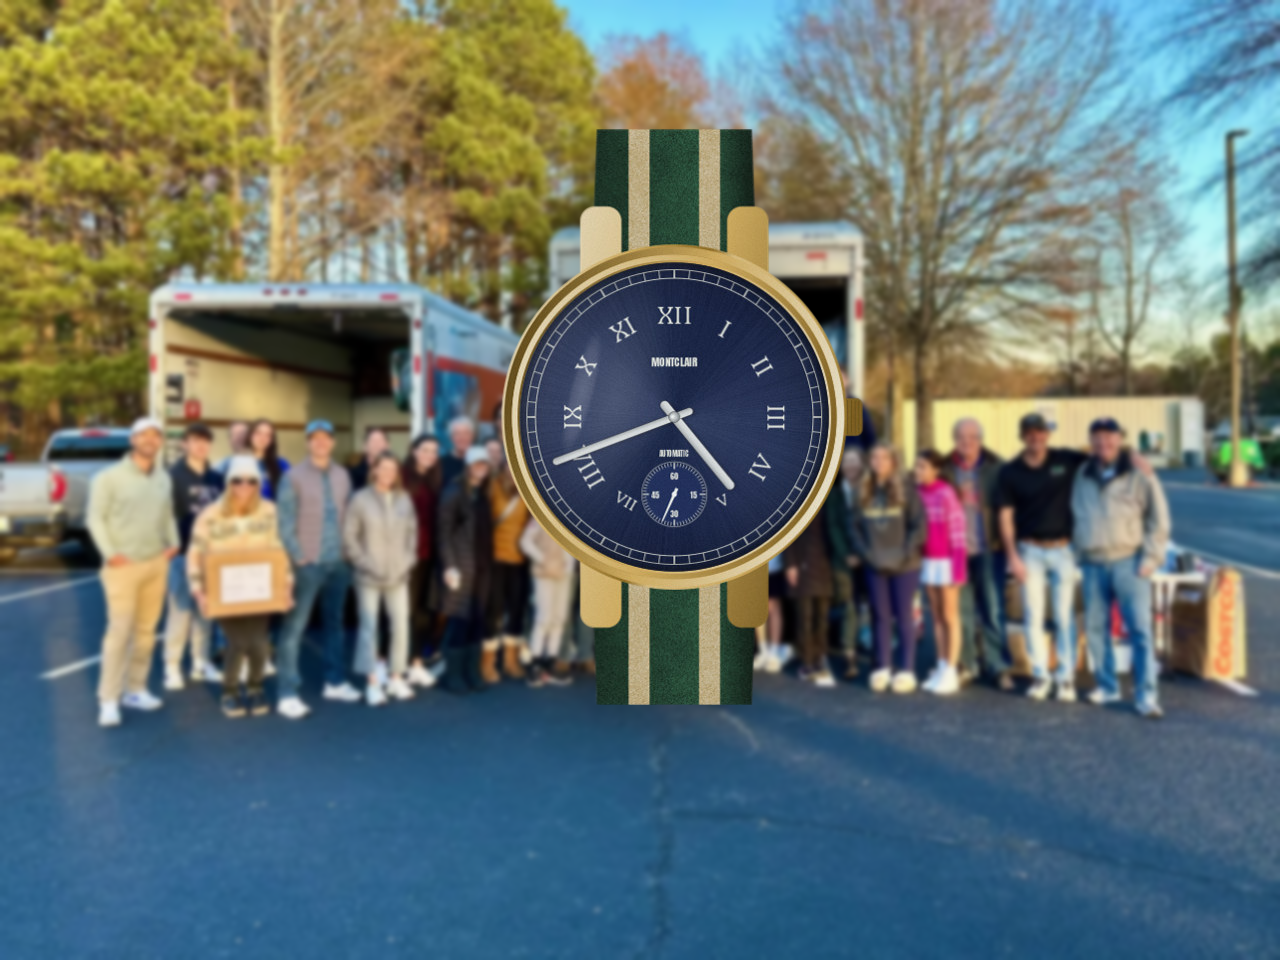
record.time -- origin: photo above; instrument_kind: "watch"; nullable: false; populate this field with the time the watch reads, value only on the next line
4:41:34
